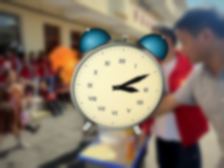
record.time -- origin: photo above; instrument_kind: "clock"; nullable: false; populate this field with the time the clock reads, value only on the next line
3:10
